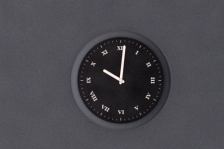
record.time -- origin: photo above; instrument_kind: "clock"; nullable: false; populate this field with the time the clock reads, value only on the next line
10:01
